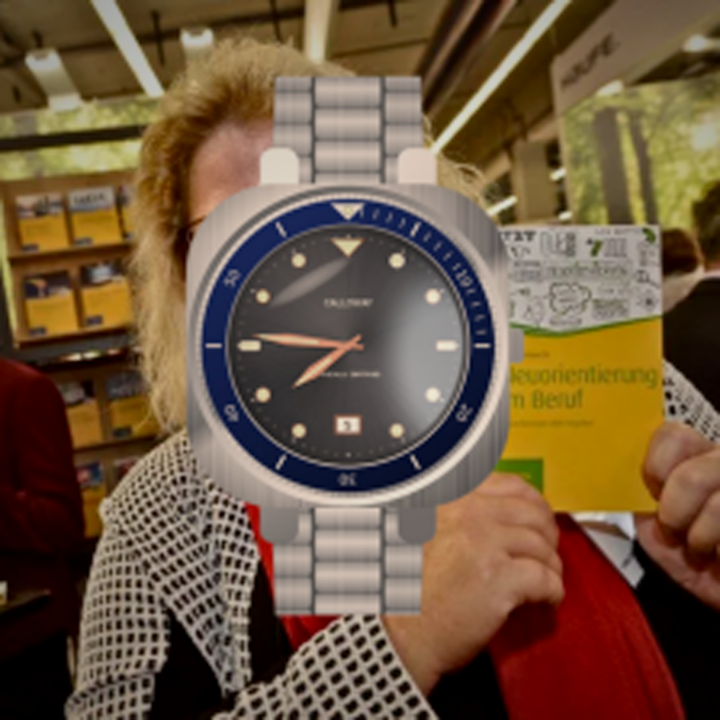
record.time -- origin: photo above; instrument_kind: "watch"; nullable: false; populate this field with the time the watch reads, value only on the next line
7:46
